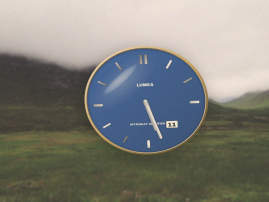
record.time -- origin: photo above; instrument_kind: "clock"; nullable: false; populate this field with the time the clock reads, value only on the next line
5:27
